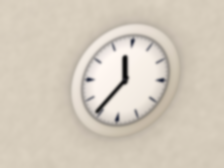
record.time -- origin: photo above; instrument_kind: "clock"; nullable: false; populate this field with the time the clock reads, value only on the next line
11:36
